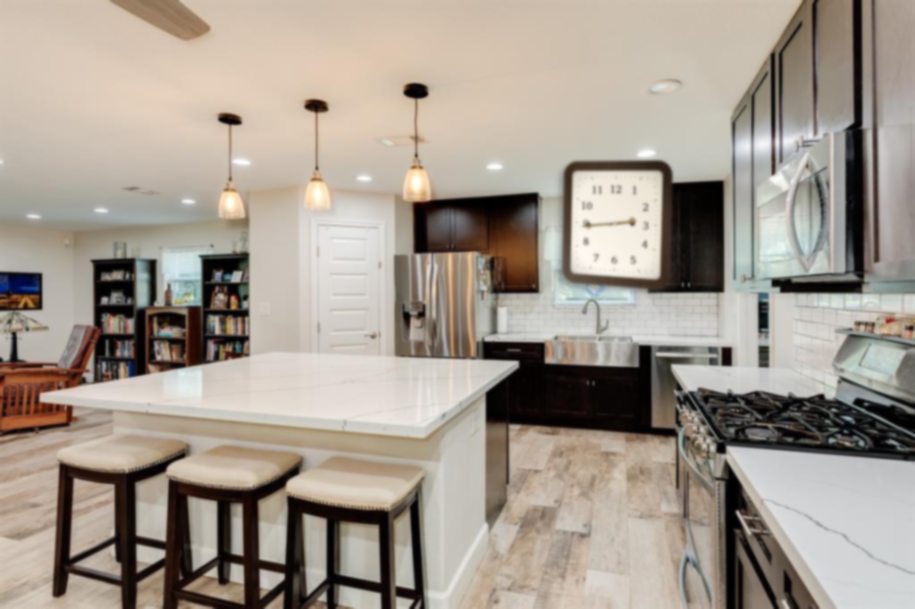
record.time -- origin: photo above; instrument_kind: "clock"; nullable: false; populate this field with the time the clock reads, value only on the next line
2:44
